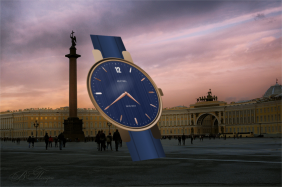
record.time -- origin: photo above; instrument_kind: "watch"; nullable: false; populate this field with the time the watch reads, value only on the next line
4:40
